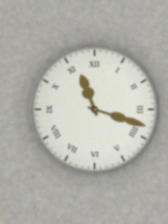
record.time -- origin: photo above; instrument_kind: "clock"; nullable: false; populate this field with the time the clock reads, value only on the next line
11:18
